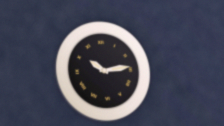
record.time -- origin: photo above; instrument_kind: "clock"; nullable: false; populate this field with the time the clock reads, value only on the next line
10:14
